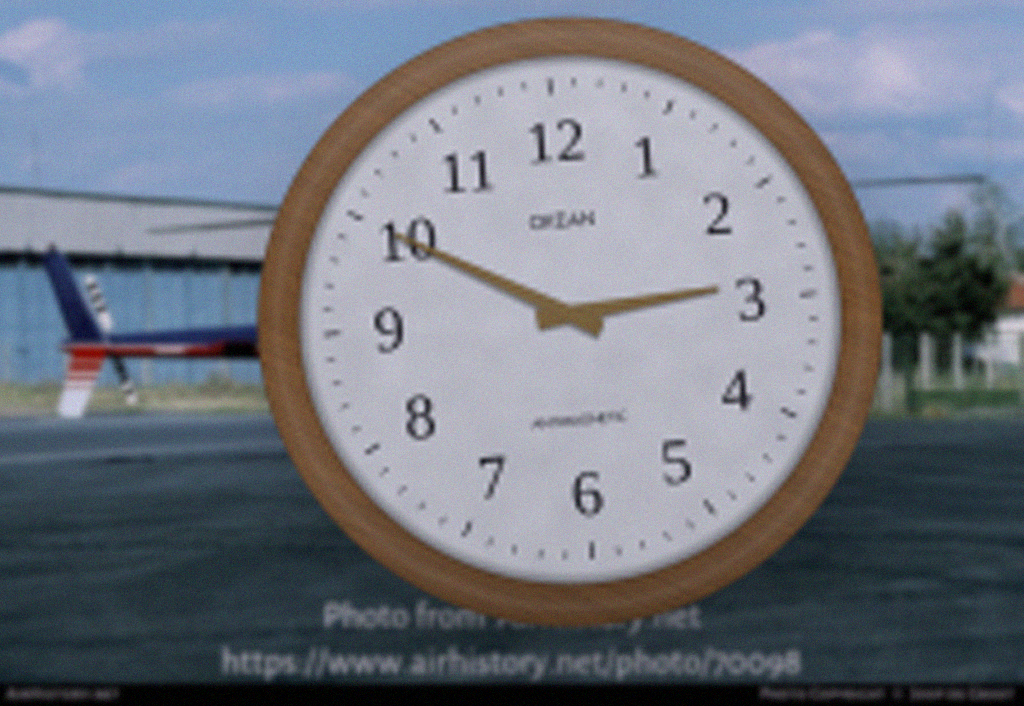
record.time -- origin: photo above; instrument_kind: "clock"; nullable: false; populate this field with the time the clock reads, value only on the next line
2:50
